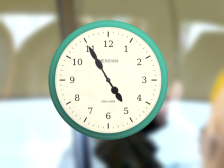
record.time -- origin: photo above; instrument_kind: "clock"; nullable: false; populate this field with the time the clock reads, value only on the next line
4:55
